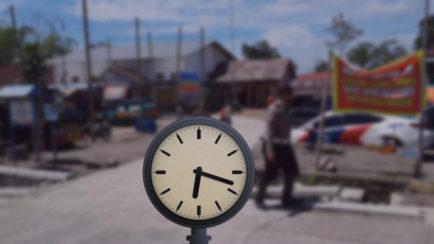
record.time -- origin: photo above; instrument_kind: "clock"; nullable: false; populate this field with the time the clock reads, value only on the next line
6:18
